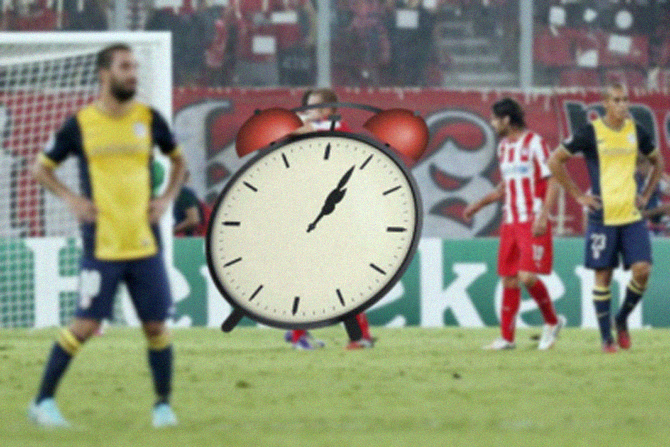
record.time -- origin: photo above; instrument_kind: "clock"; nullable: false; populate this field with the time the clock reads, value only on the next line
1:04
